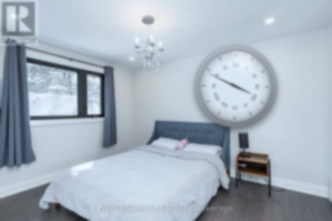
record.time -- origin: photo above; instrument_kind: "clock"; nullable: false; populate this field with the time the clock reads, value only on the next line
3:49
